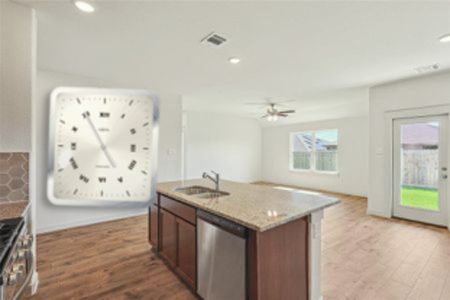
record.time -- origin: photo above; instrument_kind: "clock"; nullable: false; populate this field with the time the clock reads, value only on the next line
4:55
